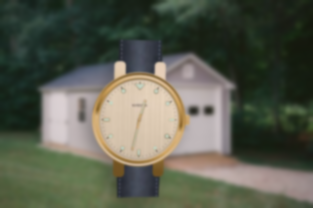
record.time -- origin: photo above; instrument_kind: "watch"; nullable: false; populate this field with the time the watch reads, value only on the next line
12:32
